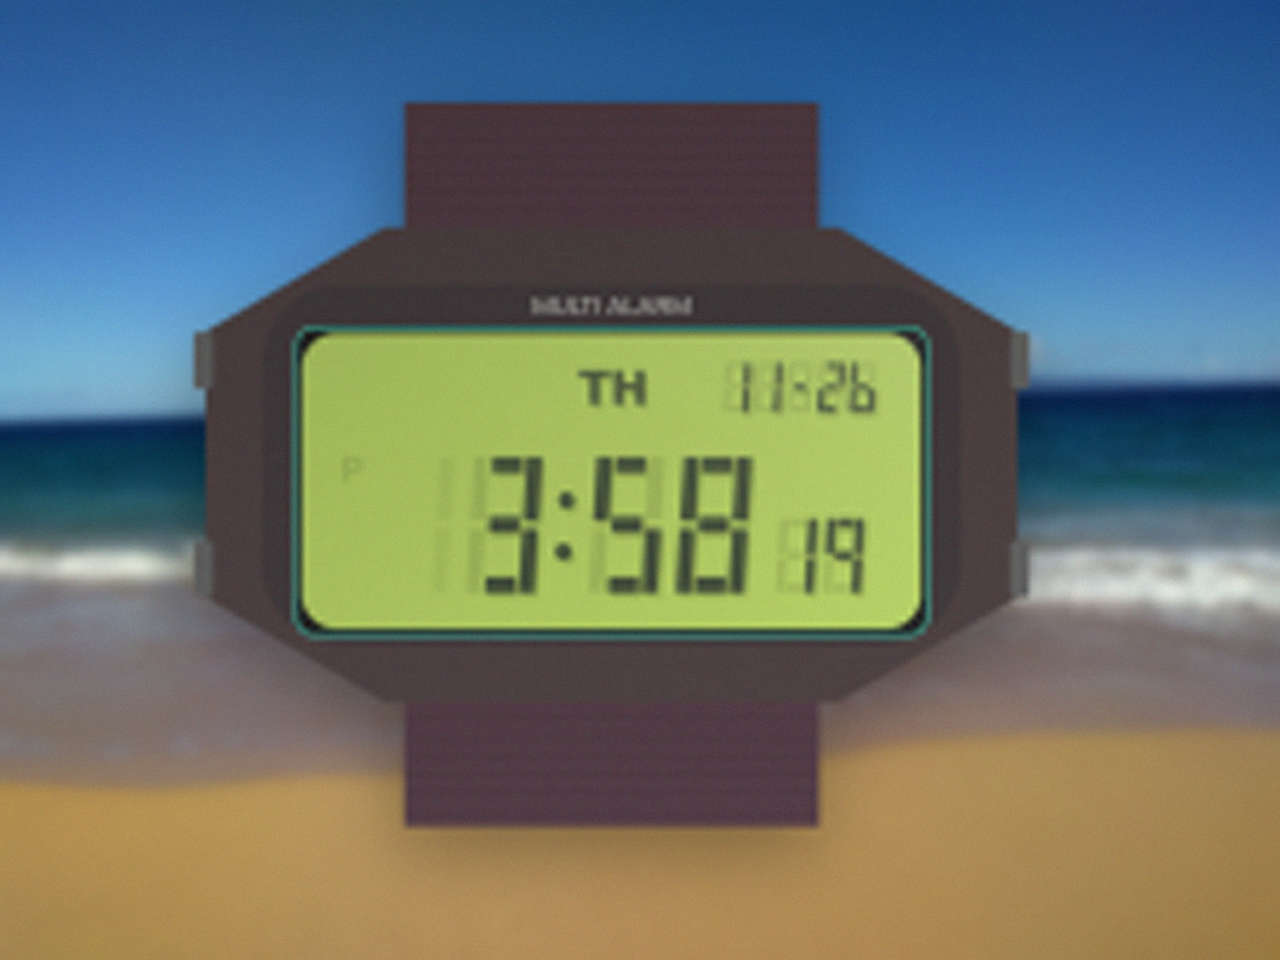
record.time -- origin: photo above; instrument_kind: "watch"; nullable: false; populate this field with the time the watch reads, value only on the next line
3:58:19
